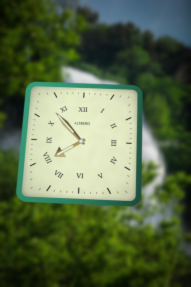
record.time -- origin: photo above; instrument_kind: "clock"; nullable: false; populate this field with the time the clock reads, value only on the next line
7:53
